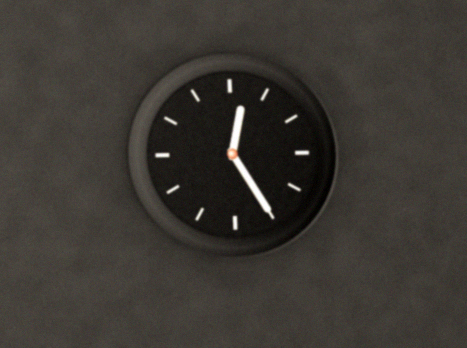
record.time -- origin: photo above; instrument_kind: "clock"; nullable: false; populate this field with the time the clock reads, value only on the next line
12:25
